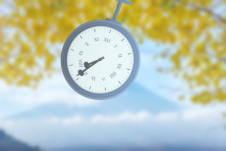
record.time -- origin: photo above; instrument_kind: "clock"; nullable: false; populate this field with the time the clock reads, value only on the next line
7:36
